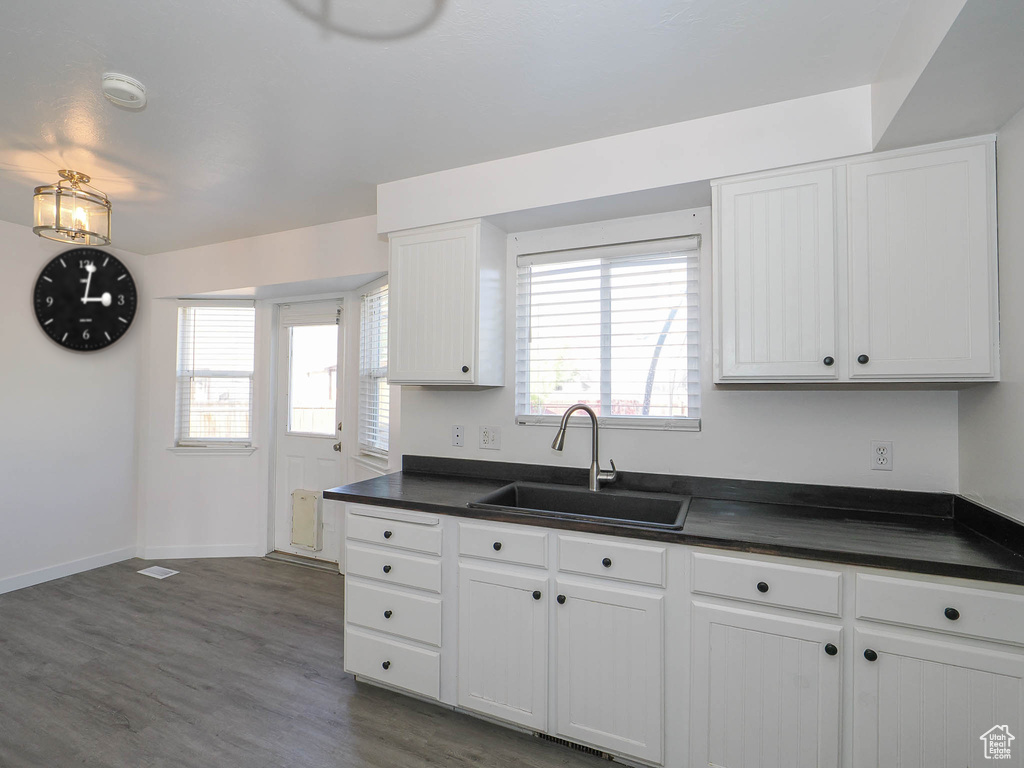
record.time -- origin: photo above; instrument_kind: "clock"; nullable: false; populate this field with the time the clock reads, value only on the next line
3:02
